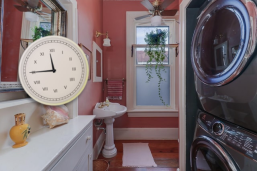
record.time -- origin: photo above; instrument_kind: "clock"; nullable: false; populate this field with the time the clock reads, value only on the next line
11:45
